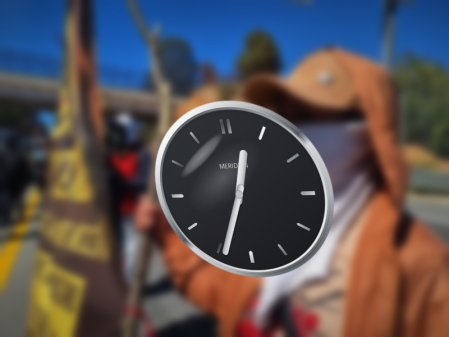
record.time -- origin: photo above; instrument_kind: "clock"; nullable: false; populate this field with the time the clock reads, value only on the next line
12:34
